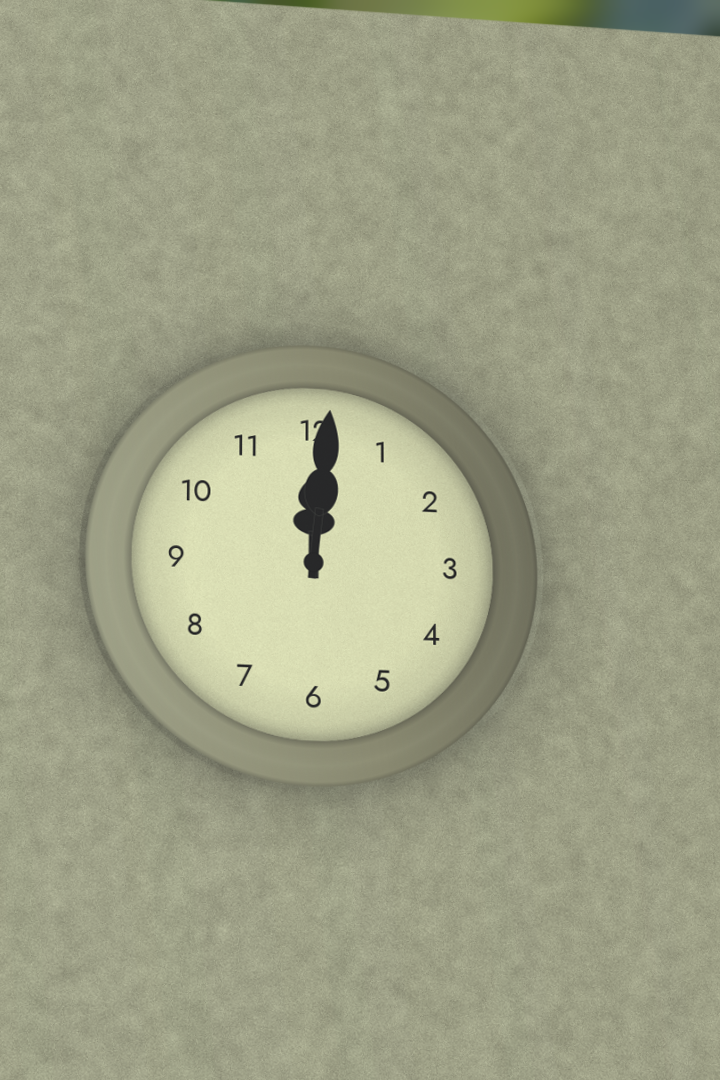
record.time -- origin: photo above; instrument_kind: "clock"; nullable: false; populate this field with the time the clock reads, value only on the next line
12:01
